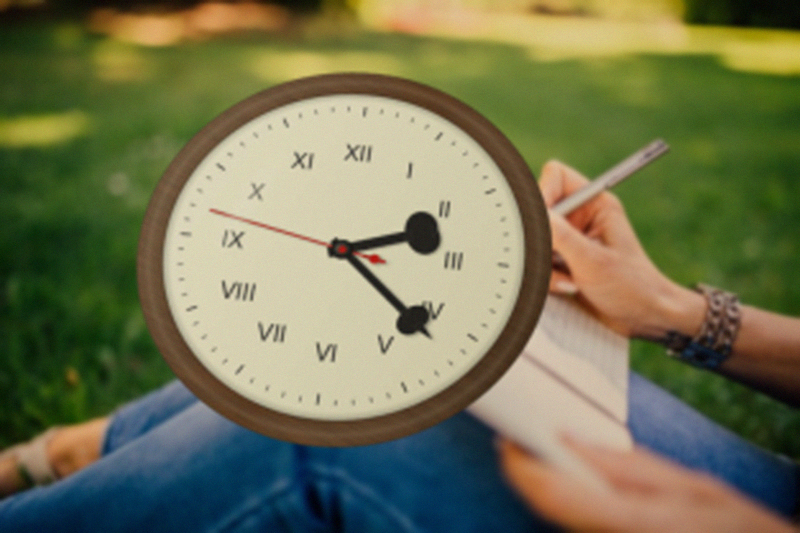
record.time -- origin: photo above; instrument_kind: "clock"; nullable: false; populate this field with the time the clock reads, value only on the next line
2:21:47
